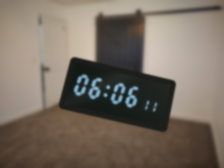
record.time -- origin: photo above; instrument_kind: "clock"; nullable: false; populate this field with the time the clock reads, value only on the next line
6:06:11
